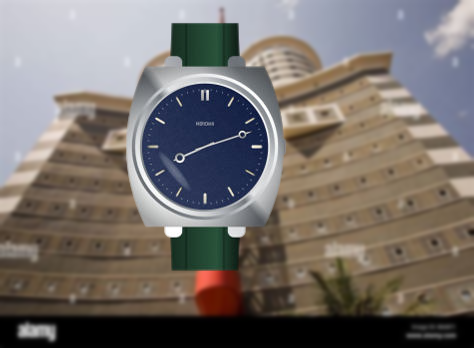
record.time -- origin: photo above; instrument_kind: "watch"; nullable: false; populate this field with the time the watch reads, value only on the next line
8:12
